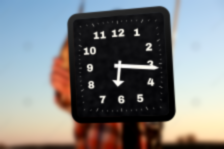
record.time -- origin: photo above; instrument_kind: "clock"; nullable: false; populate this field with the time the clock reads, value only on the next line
6:16
